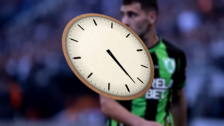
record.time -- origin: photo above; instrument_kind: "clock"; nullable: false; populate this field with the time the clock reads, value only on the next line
5:27
